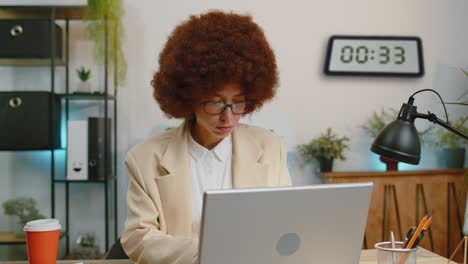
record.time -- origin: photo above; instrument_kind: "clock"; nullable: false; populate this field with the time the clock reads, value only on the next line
0:33
